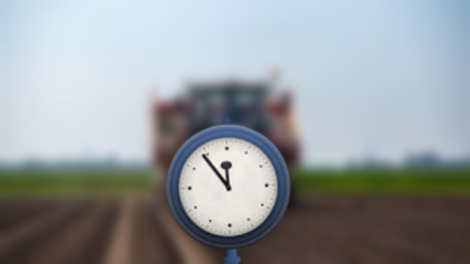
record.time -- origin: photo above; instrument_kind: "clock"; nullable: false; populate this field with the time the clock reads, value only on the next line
11:54
